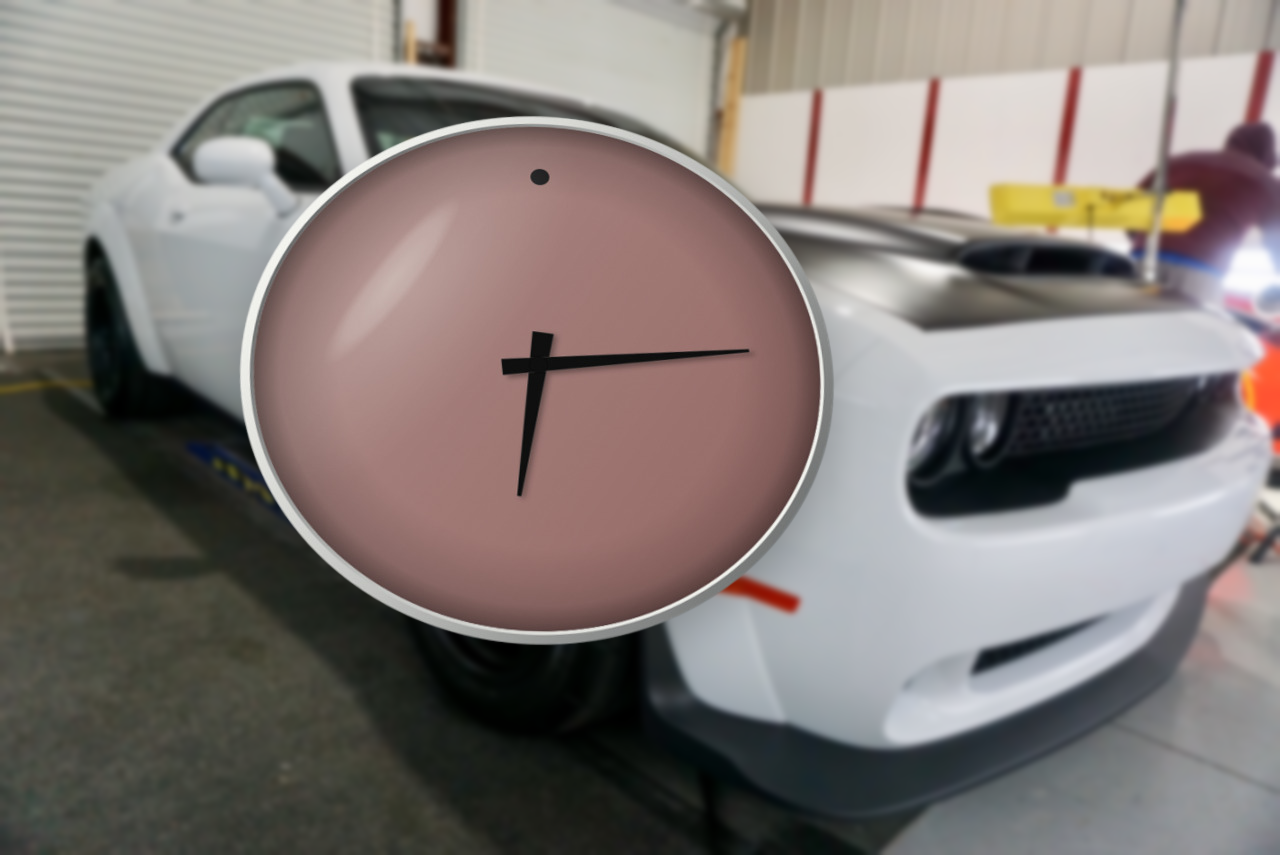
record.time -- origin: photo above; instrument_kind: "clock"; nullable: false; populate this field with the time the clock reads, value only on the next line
6:14
